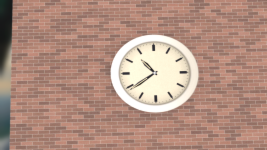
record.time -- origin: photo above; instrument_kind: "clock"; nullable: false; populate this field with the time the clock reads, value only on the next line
10:39
